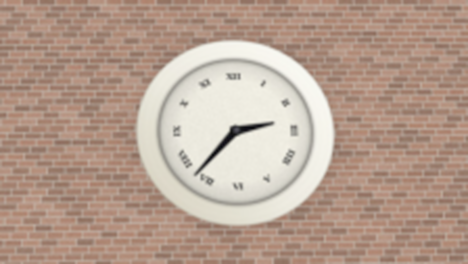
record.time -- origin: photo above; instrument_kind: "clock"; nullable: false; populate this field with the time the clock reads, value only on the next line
2:37
